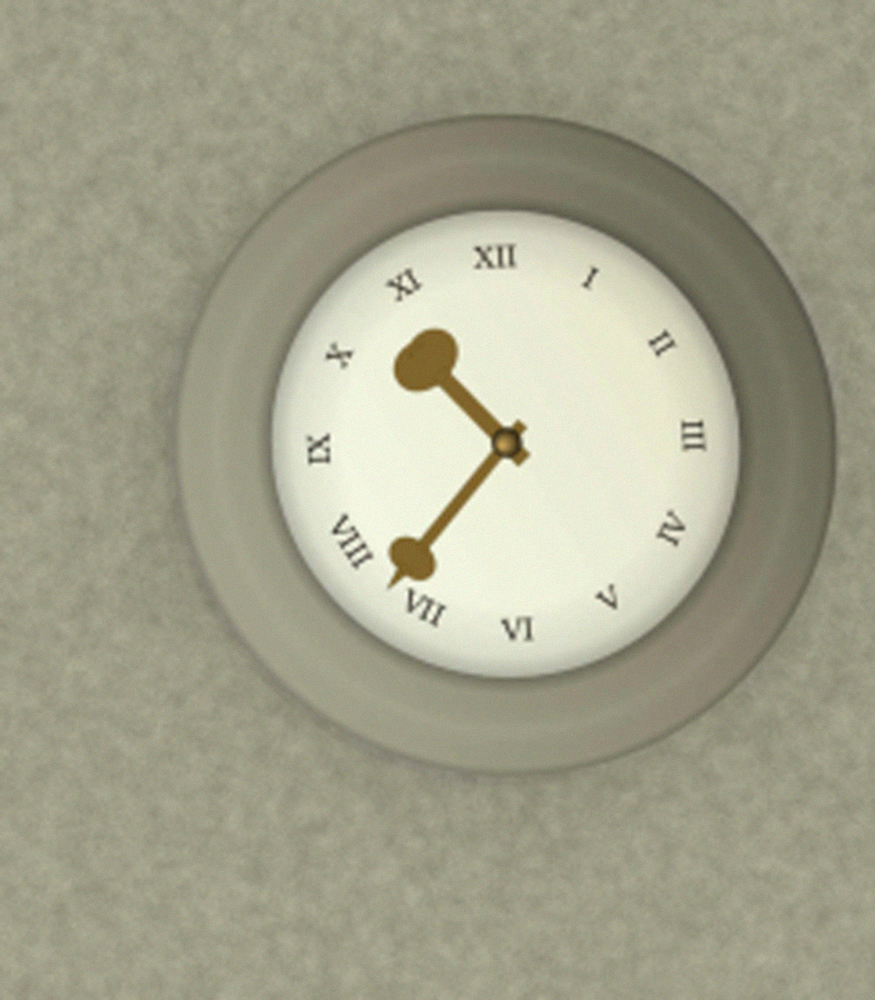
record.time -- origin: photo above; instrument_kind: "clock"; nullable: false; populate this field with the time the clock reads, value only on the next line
10:37
